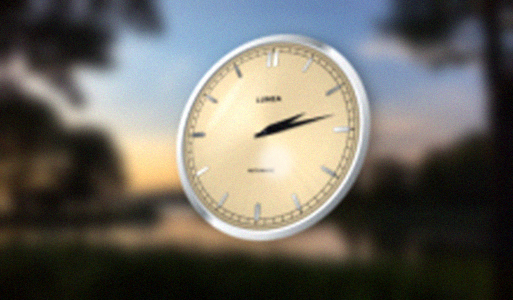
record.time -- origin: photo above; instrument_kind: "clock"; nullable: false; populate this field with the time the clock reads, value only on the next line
2:13
